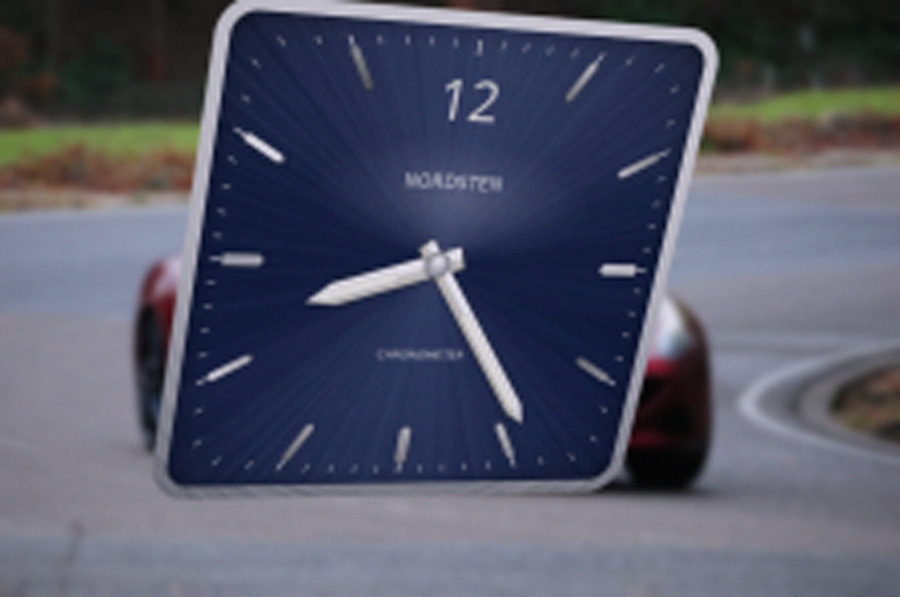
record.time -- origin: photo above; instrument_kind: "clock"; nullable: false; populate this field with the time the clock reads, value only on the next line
8:24
